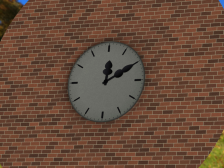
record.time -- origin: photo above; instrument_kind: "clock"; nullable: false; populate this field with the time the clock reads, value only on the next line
12:10
